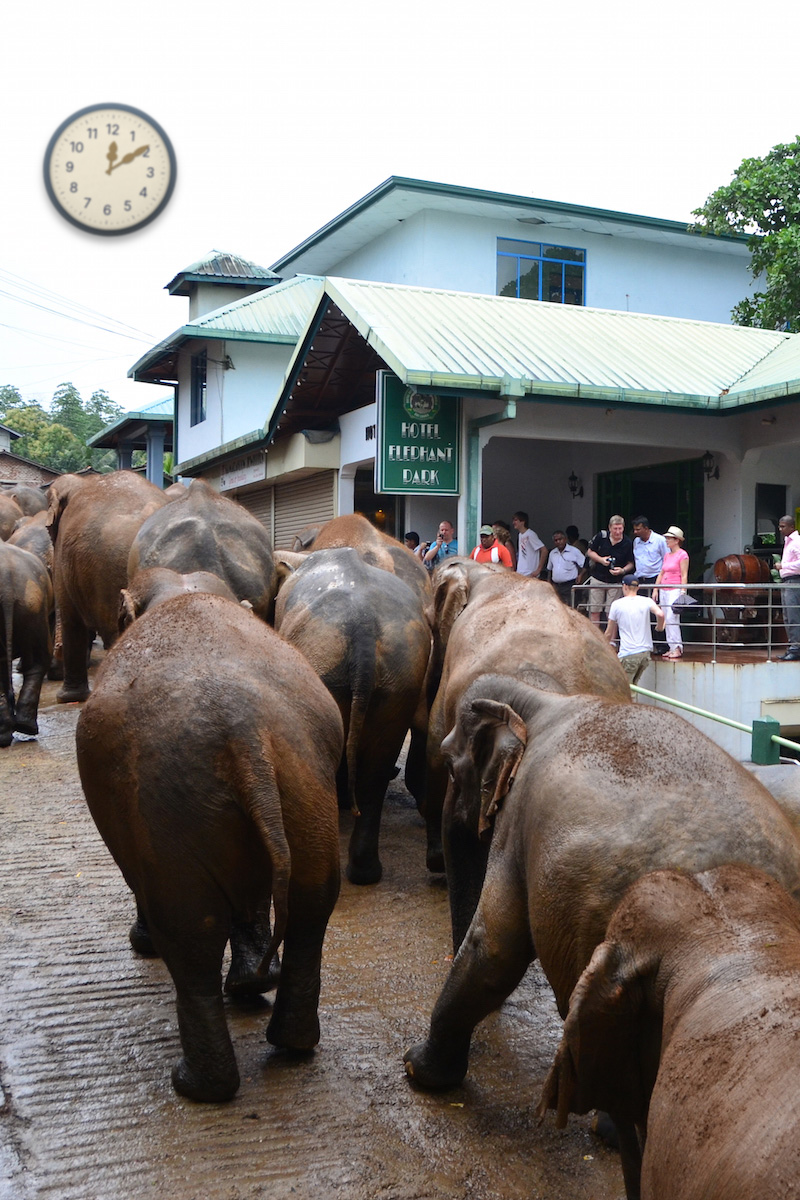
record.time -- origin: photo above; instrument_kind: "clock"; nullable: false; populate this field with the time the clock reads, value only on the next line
12:09
